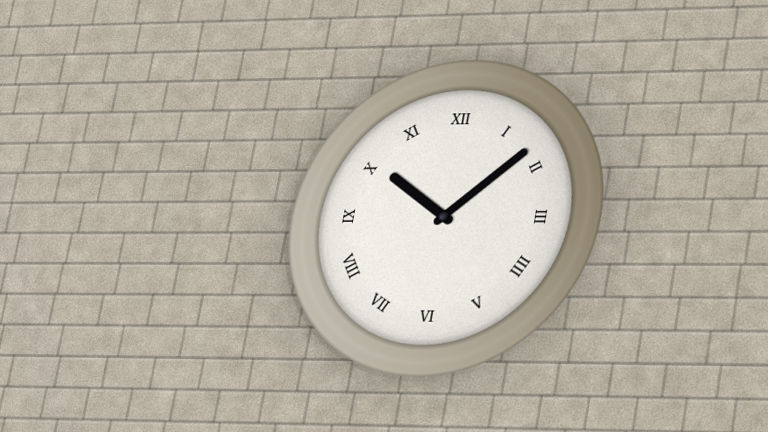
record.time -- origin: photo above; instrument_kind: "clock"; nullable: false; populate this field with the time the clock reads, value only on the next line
10:08
